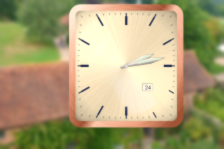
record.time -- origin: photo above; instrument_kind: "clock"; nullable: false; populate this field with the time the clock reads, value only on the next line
2:13
